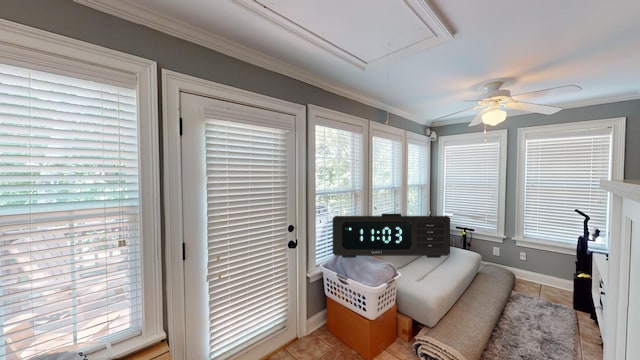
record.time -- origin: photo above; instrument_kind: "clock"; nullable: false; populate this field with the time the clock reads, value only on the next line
11:03
